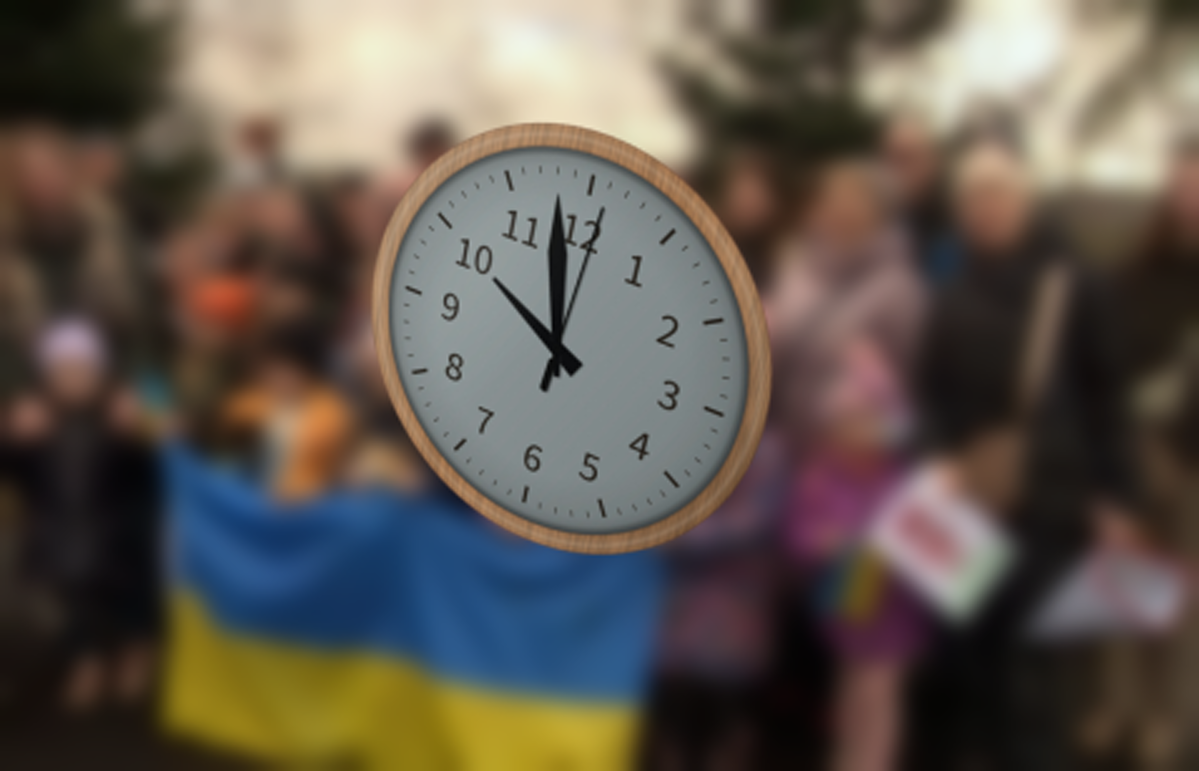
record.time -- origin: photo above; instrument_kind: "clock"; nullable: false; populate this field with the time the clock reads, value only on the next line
9:58:01
